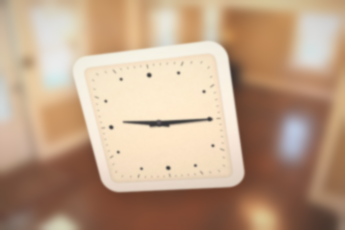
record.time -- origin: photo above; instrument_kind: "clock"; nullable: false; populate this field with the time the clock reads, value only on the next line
9:15
